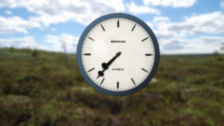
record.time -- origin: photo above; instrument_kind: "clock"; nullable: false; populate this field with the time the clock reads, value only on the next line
7:37
